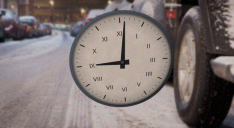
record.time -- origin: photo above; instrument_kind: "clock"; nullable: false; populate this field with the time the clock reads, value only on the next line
9:01
